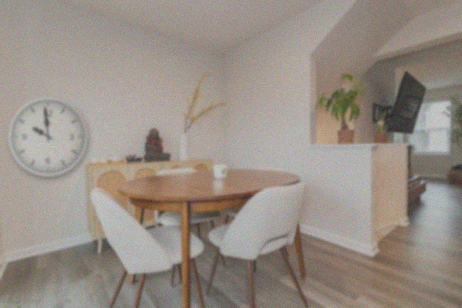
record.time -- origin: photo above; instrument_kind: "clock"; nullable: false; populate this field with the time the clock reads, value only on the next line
9:59
